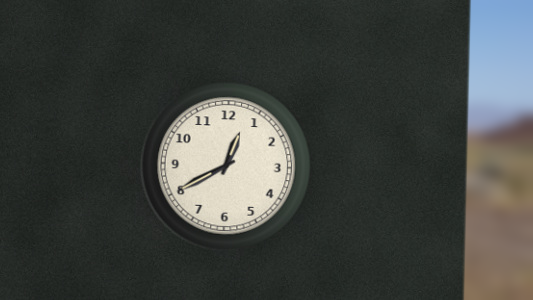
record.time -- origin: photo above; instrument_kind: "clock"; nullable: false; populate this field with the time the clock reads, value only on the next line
12:40
